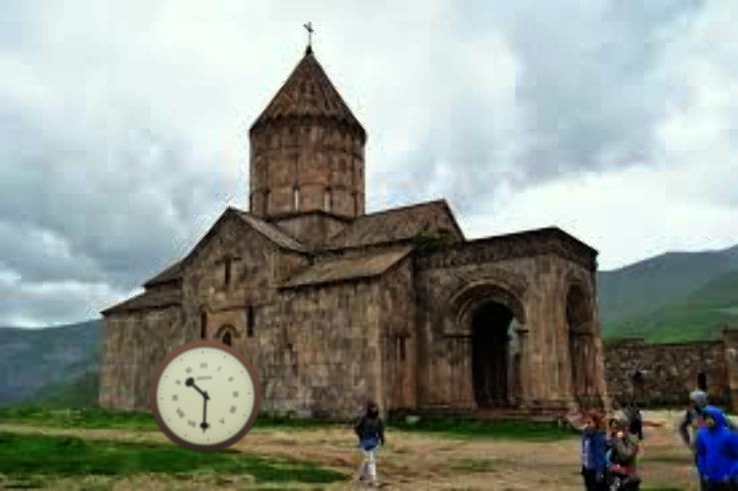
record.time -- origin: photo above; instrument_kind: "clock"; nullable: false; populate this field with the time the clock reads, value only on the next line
10:31
